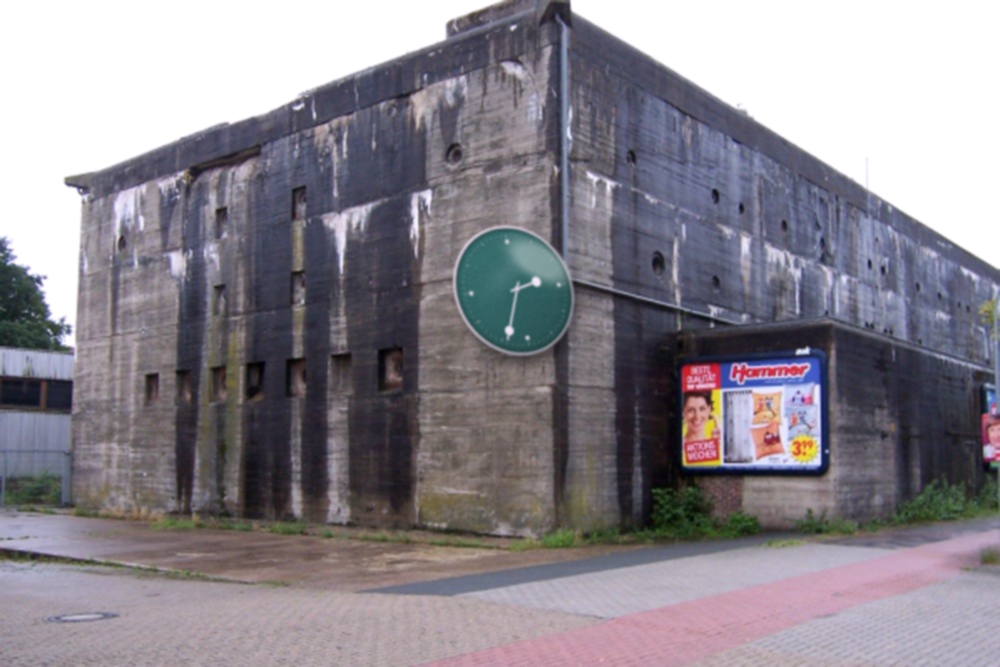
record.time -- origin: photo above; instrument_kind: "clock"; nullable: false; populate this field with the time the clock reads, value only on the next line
2:34
